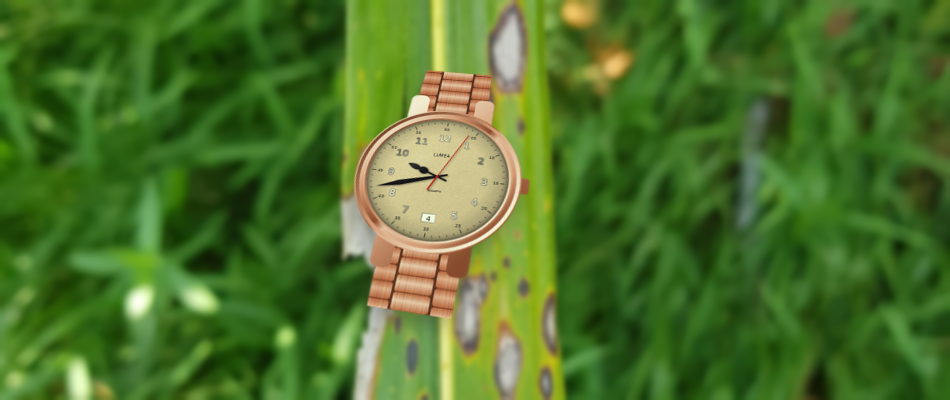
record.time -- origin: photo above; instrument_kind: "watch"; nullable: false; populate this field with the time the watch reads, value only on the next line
9:42:04
